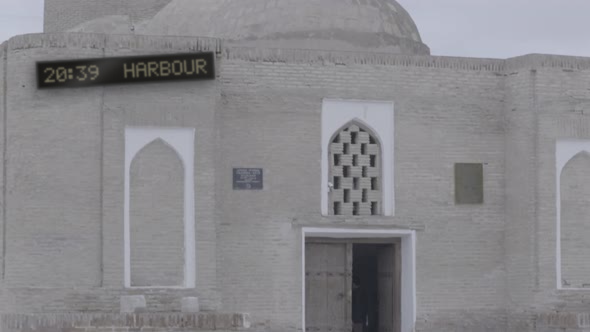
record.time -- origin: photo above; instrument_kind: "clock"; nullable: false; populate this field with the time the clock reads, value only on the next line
20:39
